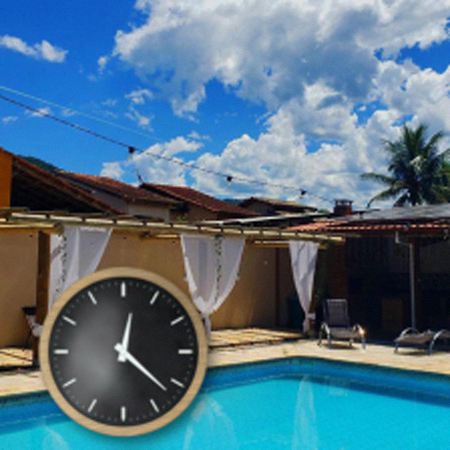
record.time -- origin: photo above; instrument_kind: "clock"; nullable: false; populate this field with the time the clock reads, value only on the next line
12:22
